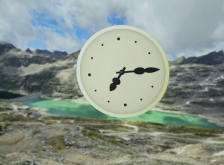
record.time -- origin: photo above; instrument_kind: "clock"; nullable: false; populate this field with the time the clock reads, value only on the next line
7:15
